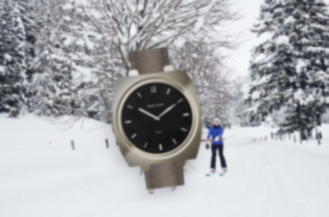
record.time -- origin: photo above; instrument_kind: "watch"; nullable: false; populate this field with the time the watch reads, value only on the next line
10:10
